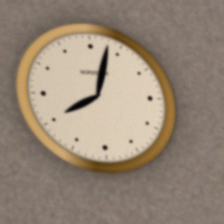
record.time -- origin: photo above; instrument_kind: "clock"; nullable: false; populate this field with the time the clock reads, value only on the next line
8:03
